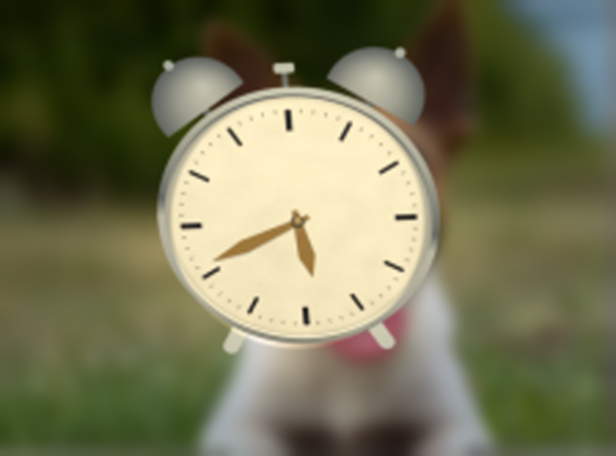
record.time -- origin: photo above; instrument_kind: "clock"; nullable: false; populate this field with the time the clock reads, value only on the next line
5:41
